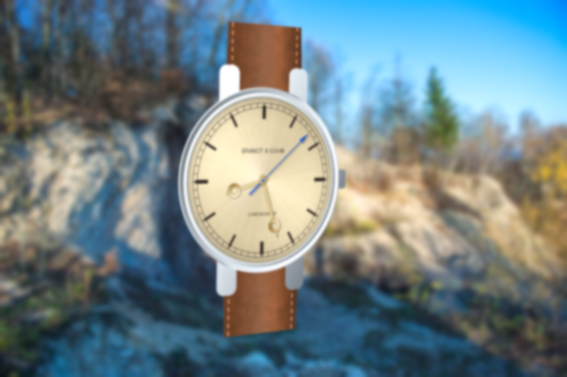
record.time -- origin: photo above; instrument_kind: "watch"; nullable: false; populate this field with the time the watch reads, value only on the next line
8:27:08
